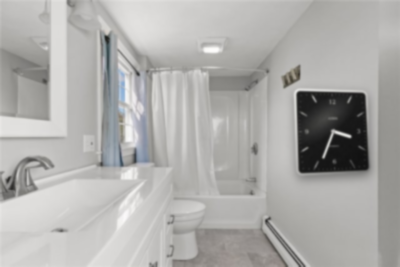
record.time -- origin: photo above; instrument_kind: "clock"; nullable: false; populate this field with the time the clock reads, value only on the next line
3:34
